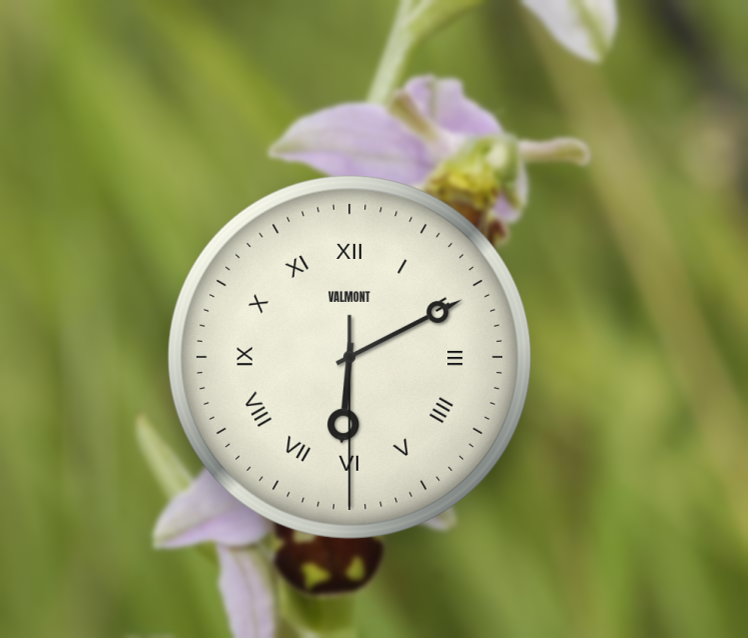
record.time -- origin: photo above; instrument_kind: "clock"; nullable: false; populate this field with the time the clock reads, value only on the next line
6:10:30
